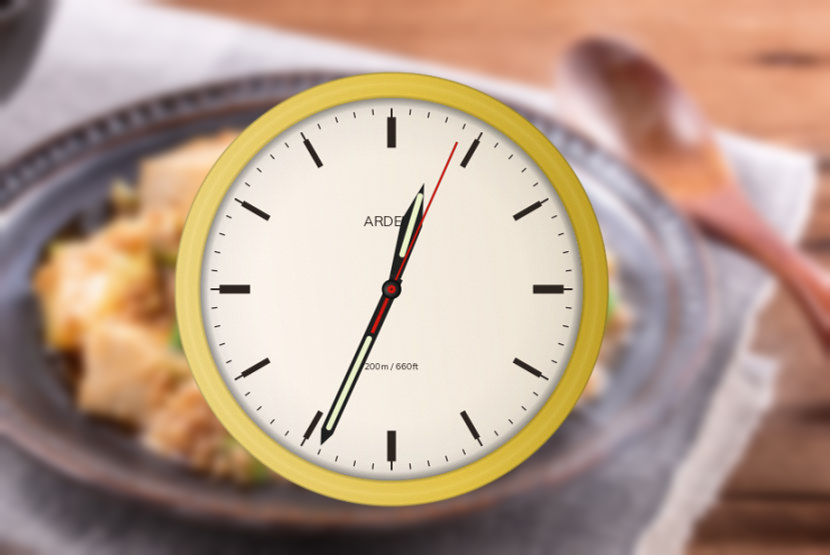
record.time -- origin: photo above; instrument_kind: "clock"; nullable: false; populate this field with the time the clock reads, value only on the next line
12:34:04
